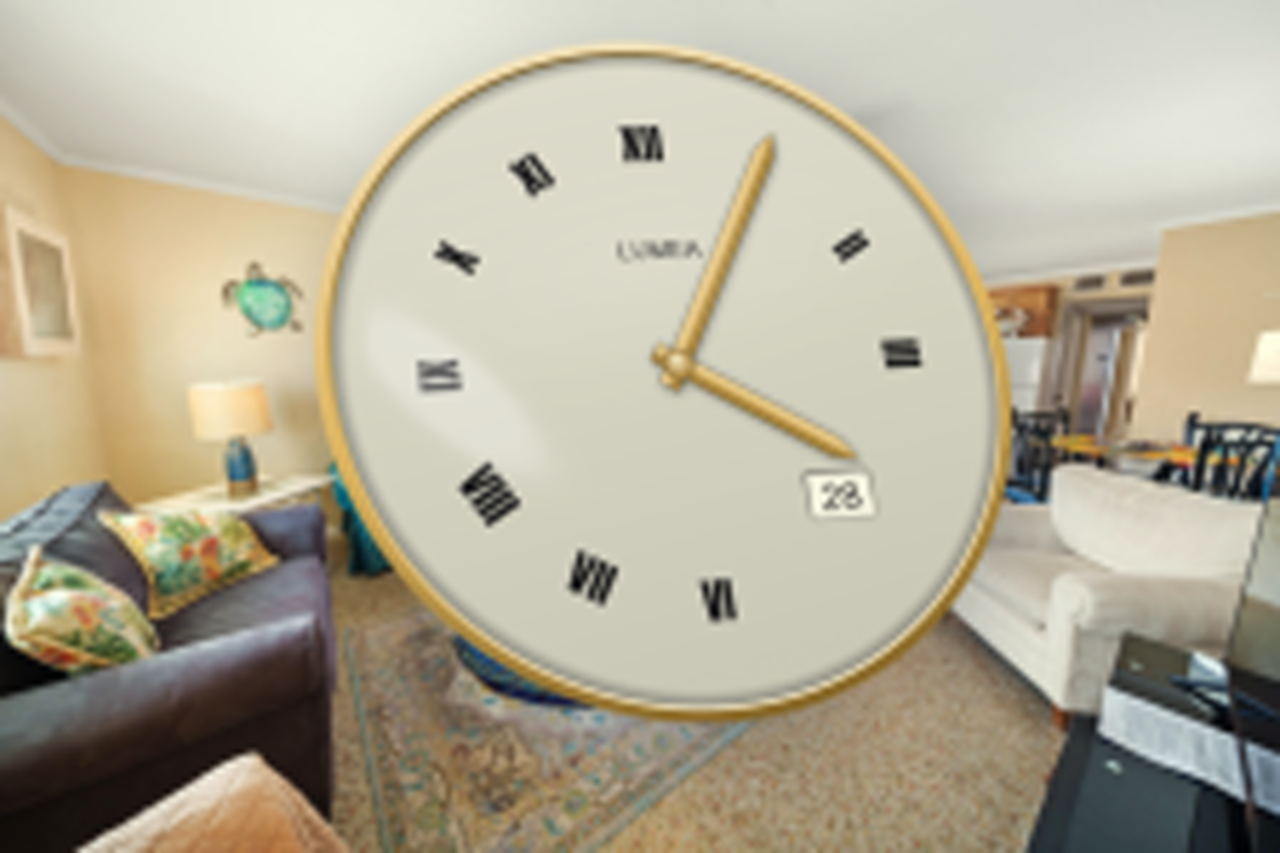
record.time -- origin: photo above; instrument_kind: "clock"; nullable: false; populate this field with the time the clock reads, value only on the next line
4:05
